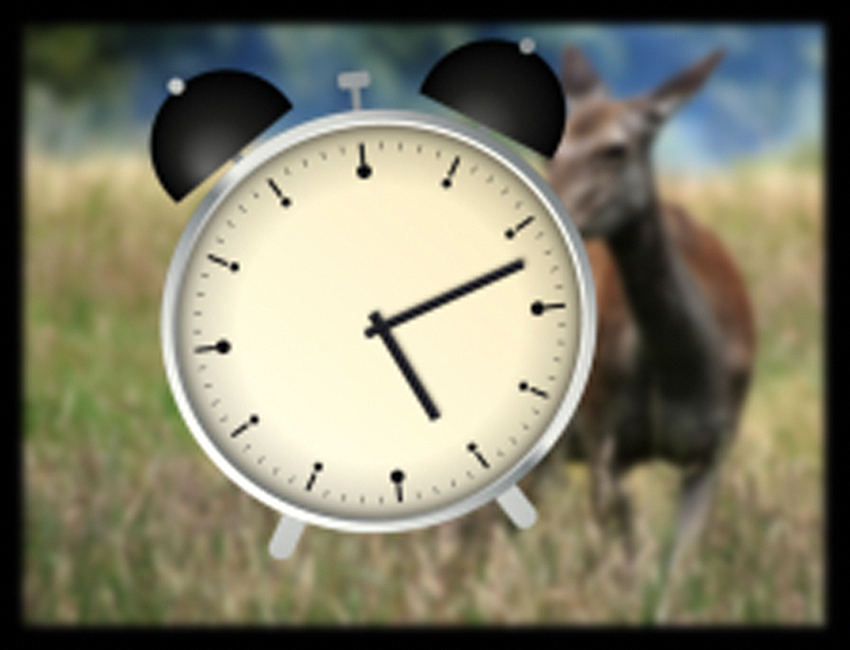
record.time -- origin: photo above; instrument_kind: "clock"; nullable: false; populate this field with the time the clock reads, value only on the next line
5:12
